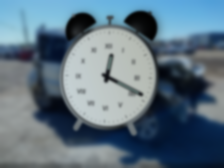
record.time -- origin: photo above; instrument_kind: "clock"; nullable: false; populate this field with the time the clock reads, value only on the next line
12:19
